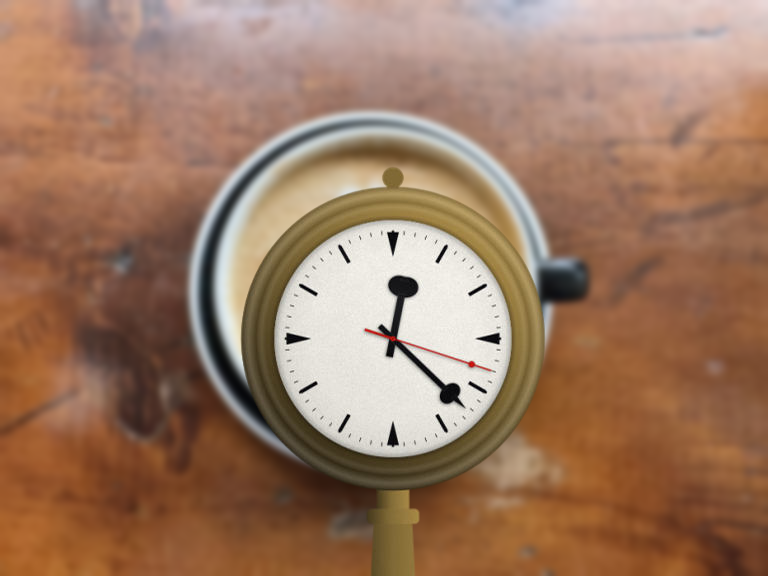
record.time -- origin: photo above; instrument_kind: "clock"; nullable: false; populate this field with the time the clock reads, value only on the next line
12:22:18
